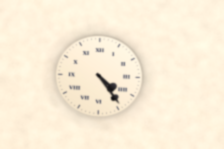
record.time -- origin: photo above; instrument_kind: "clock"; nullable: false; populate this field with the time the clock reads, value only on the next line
4:24
